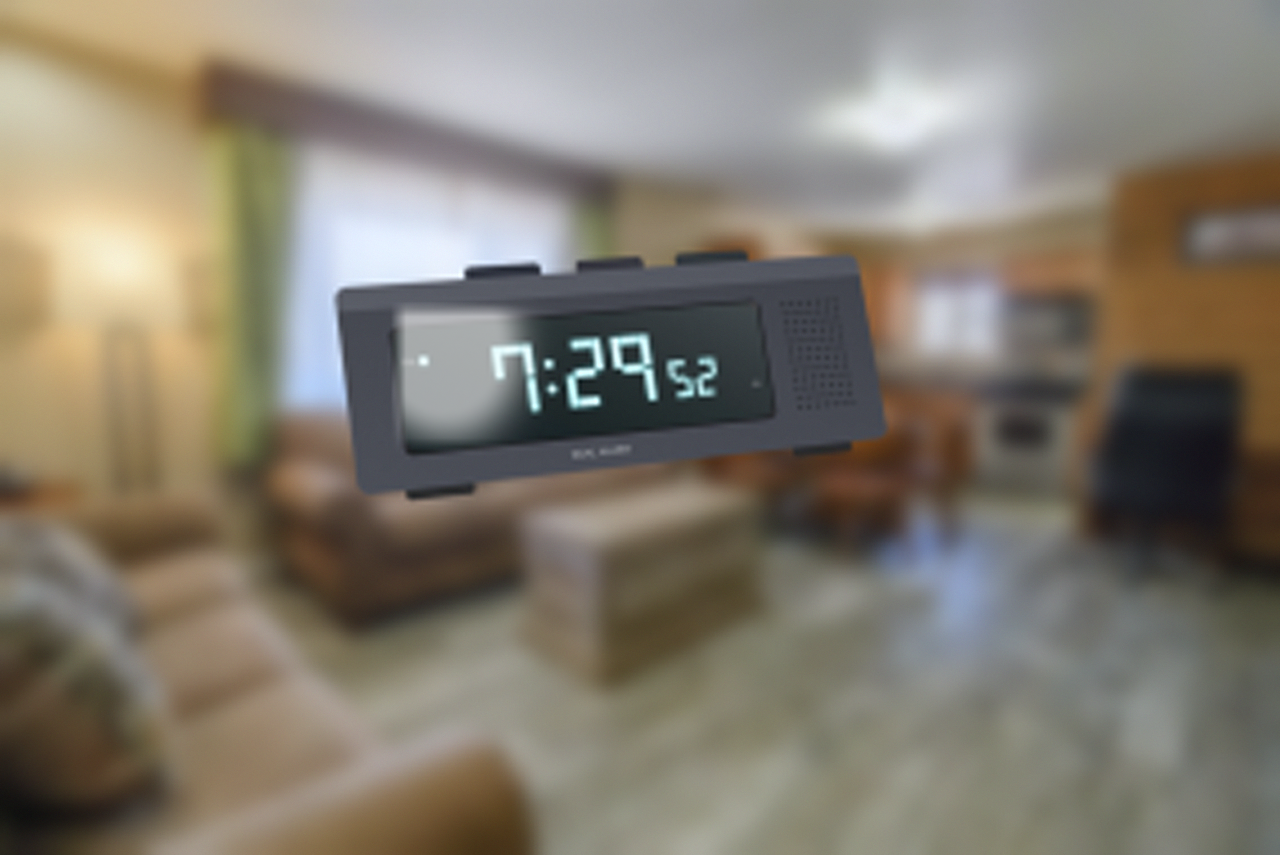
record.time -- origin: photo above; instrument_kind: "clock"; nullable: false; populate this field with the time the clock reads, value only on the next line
7:29:52
